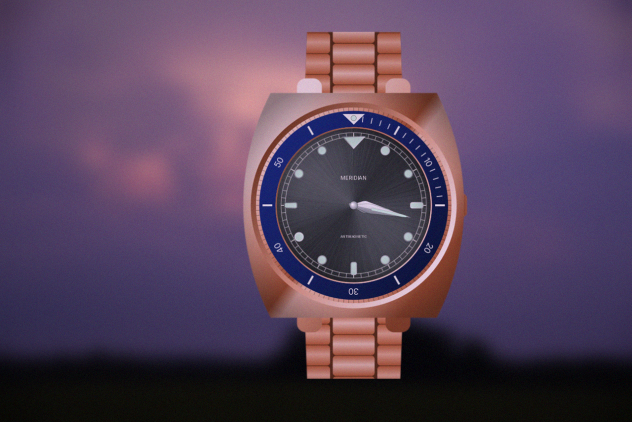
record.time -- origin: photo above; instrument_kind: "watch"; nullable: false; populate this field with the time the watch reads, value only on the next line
3:17
